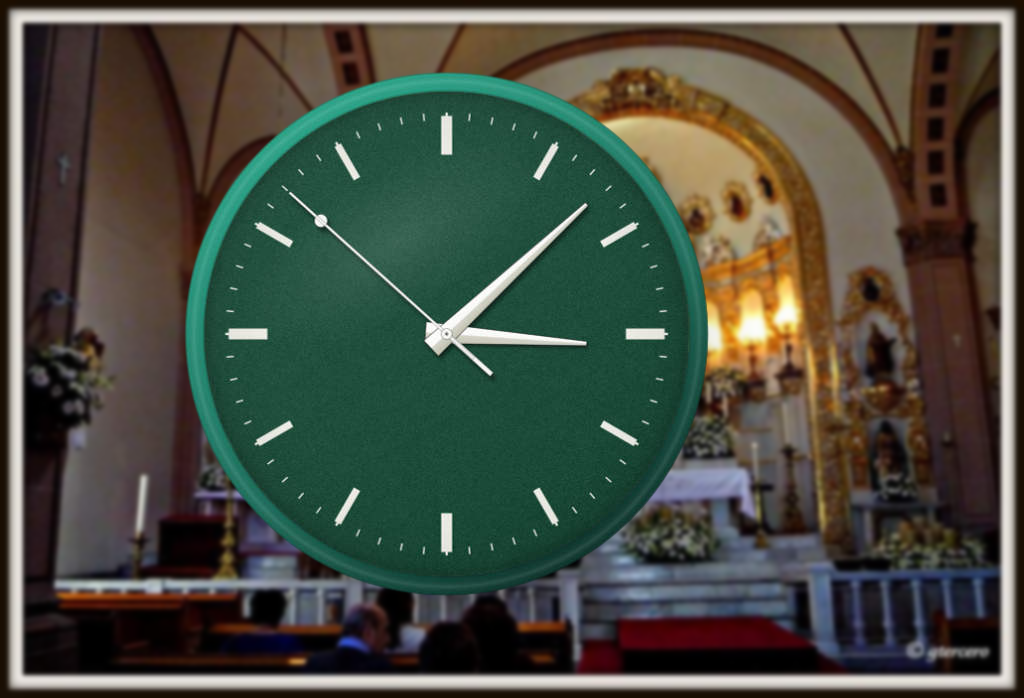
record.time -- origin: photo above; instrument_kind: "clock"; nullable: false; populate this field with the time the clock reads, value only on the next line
3:07:52
